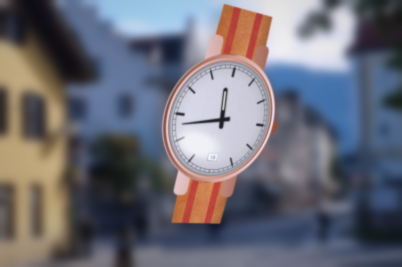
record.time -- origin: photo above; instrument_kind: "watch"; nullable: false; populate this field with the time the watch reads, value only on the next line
11:43
